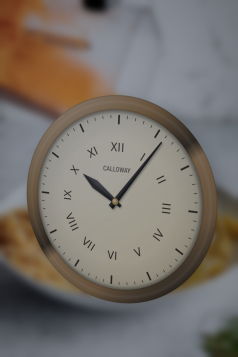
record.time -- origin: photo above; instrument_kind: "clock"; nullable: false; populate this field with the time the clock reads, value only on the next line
10:06
